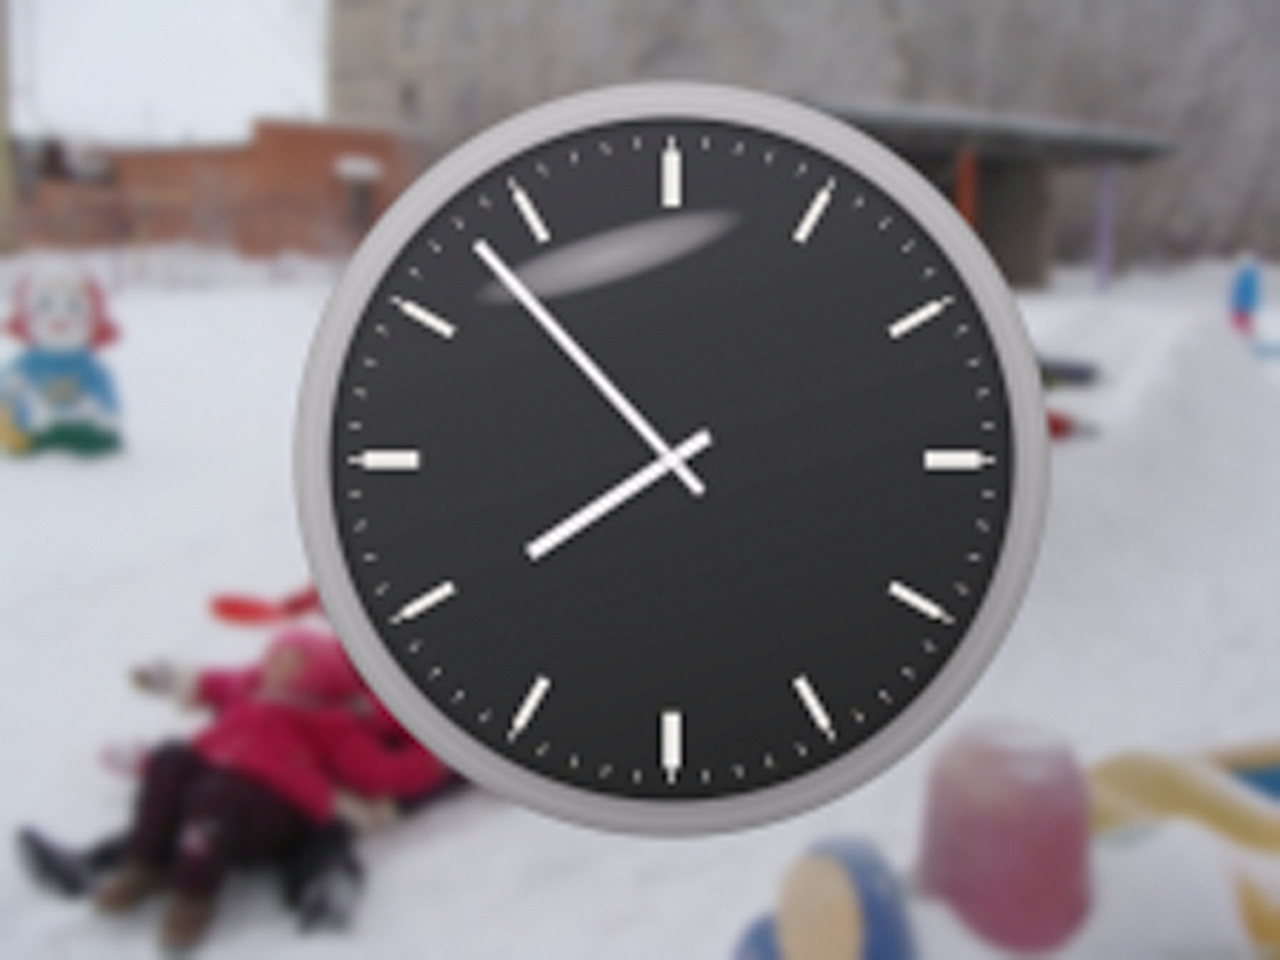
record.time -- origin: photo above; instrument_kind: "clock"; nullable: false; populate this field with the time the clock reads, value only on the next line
7:53
